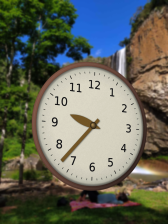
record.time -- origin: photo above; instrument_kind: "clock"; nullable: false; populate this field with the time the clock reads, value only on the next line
9:37
